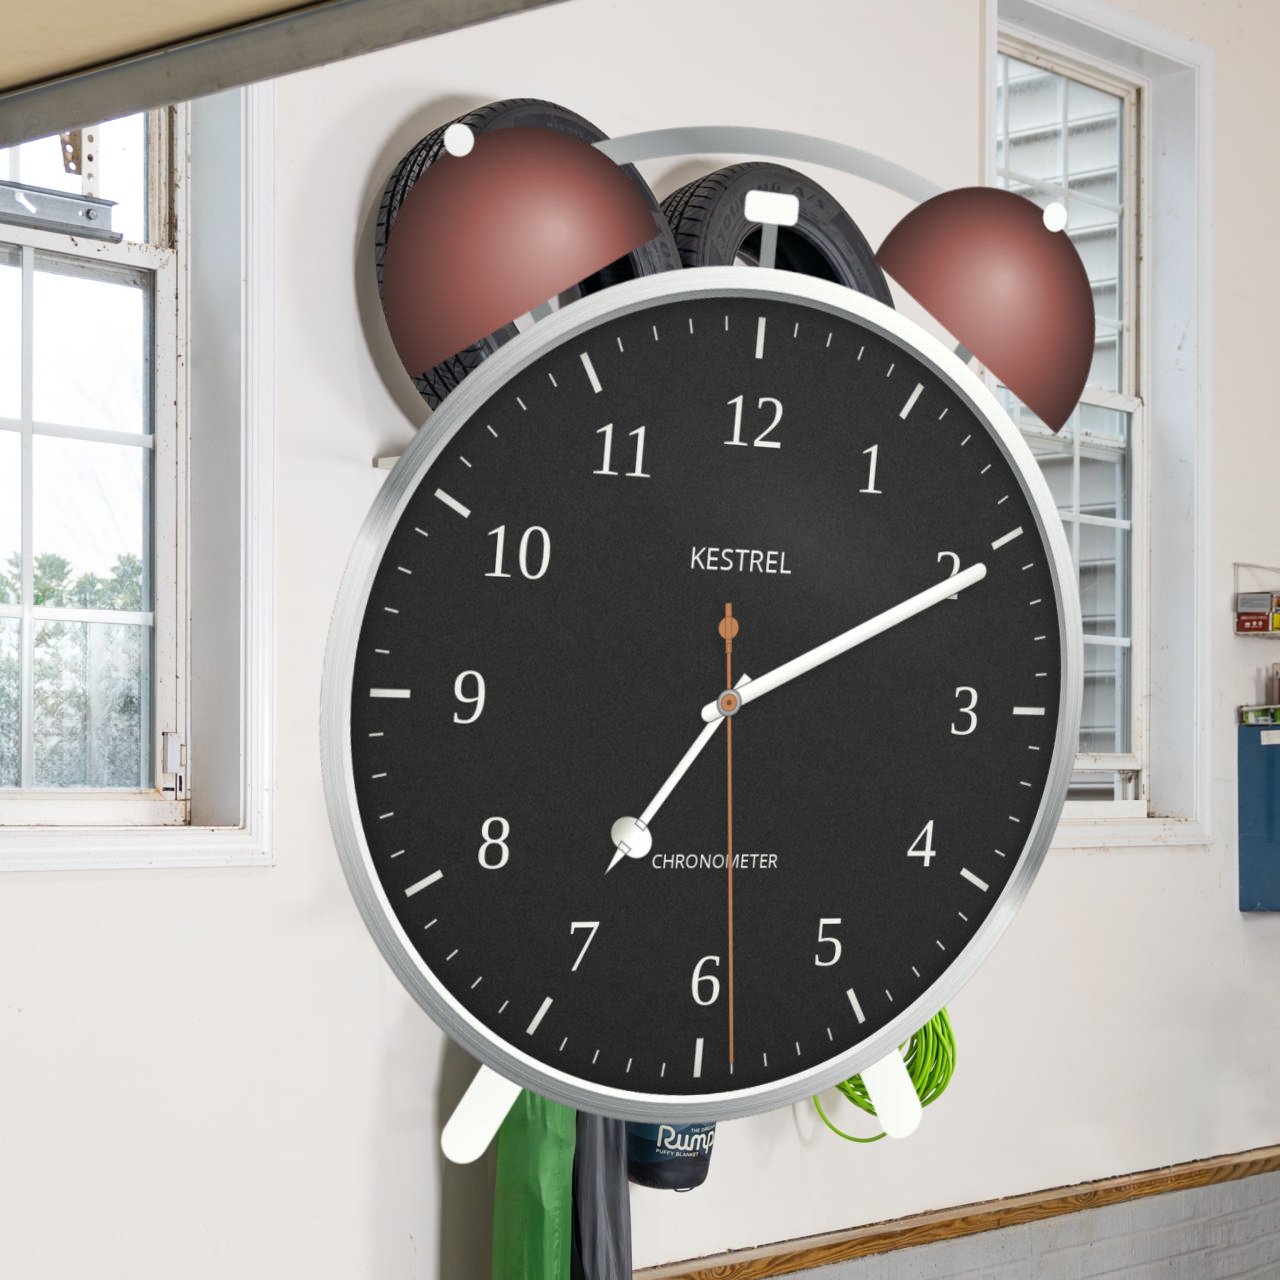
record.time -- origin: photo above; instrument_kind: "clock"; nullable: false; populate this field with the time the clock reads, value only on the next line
7:10:29
